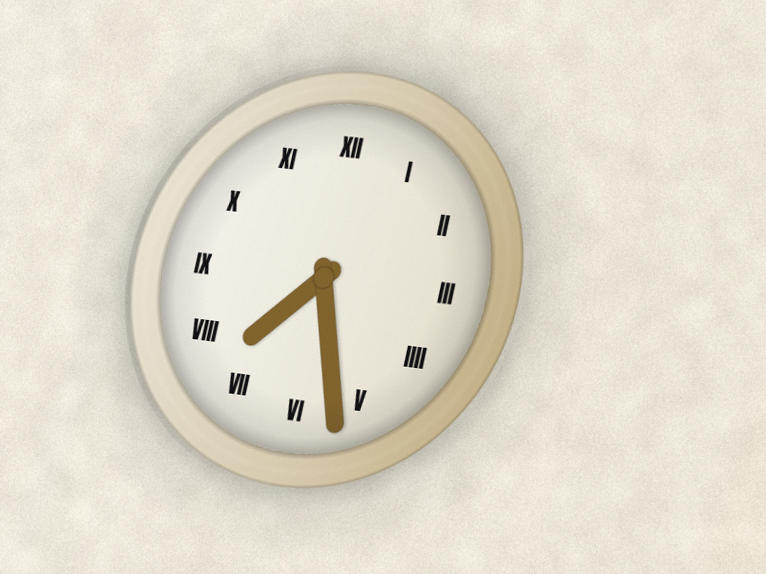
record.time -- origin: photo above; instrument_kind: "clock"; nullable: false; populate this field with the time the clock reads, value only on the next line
7:27
